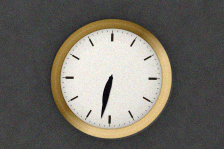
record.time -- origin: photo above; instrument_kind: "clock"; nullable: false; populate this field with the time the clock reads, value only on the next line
6:32
